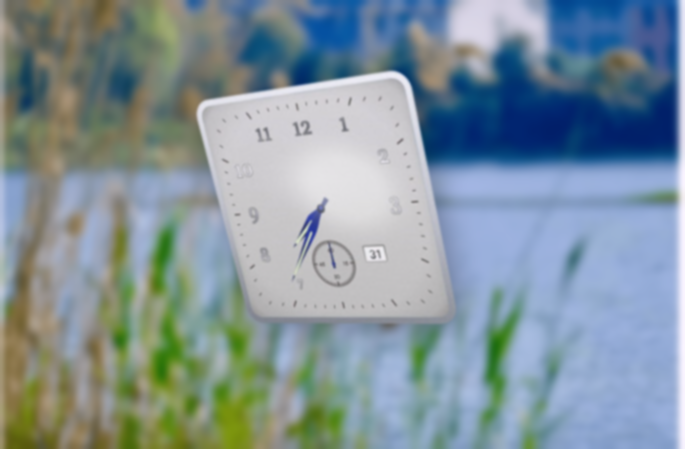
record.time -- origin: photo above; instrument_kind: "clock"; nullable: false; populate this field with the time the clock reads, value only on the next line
7:36
